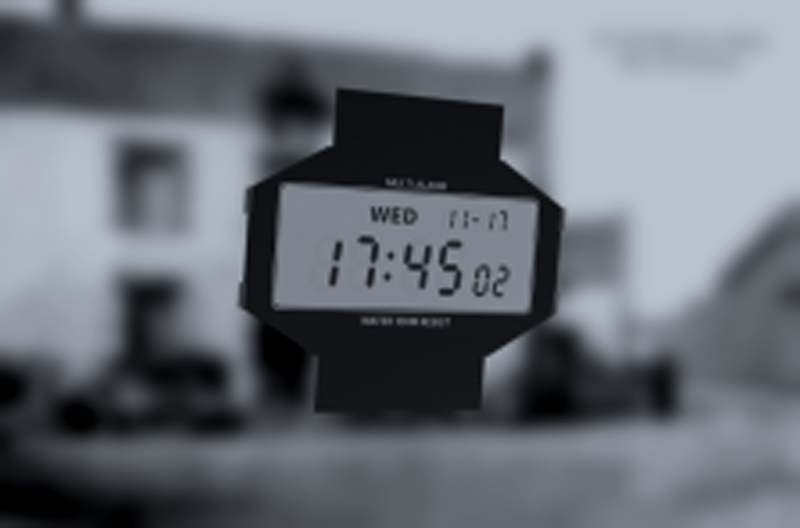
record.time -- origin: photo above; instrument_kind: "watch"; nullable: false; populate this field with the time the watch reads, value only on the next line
17:45:02
